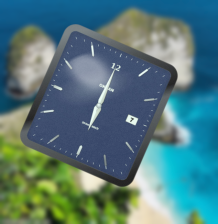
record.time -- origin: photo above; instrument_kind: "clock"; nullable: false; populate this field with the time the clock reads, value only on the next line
6:00
